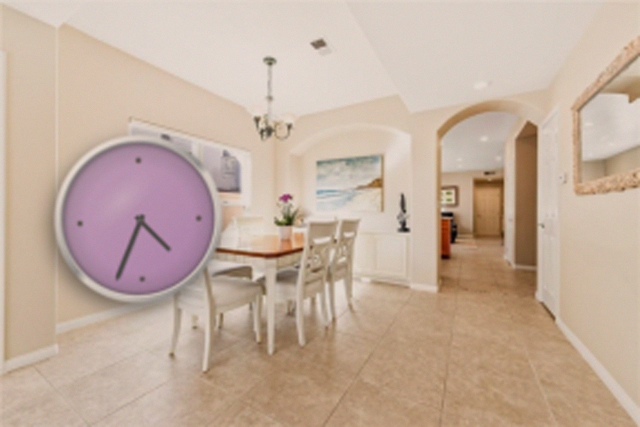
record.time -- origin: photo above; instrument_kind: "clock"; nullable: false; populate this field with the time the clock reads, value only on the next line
4:34
